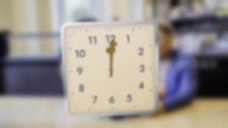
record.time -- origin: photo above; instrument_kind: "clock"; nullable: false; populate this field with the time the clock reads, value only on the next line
12:01
